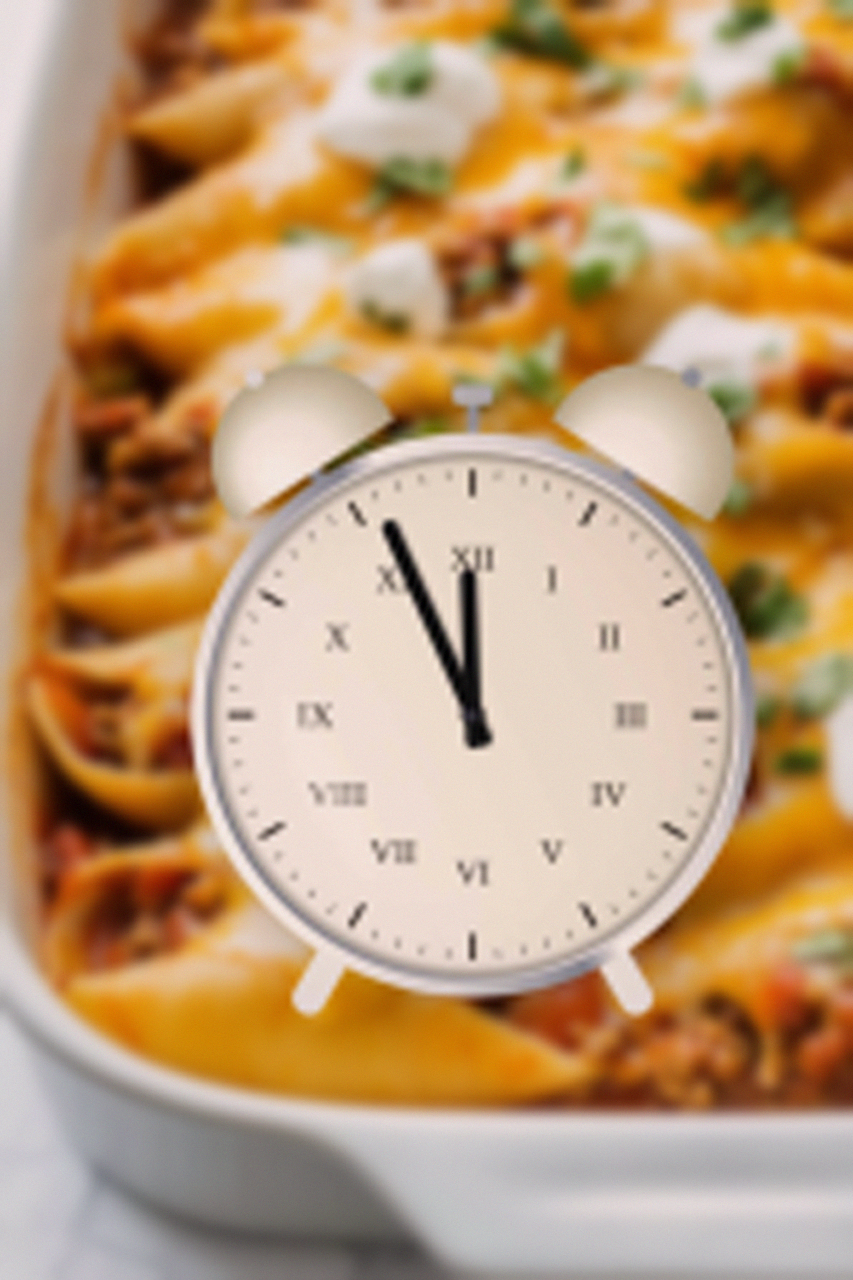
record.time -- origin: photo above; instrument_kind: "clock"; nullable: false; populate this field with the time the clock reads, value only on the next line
11:56
